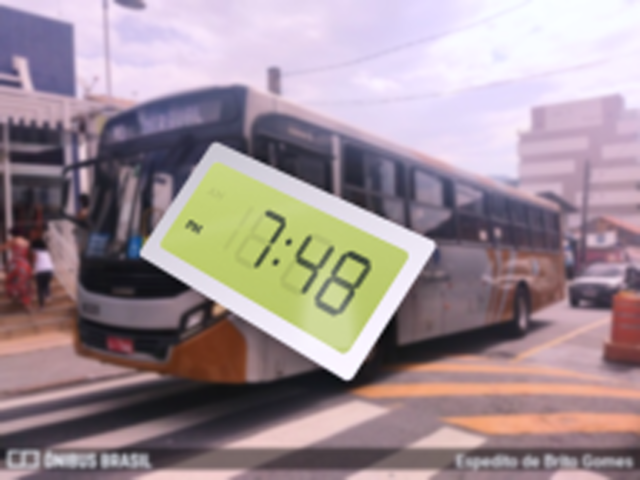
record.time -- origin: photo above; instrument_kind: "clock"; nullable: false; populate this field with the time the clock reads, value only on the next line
7:48
